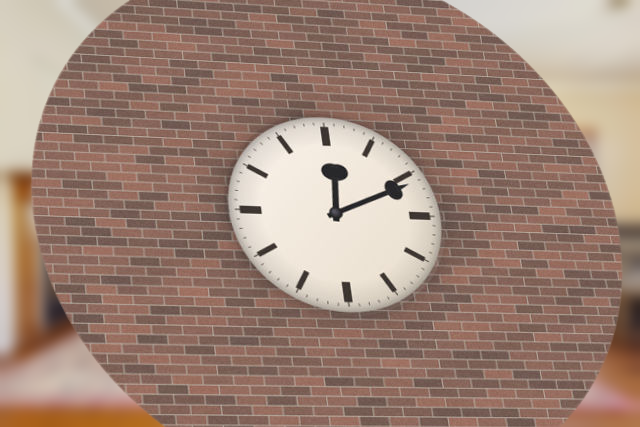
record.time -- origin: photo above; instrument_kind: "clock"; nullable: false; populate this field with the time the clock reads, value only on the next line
12:11
